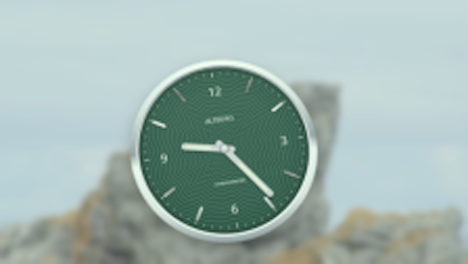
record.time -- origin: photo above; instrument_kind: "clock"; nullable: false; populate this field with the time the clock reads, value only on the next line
9:24
